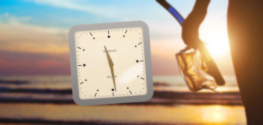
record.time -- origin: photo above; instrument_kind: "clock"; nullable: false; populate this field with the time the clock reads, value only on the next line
11:29
